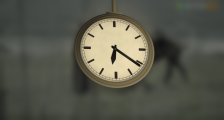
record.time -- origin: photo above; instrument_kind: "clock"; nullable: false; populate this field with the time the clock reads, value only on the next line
6:21
